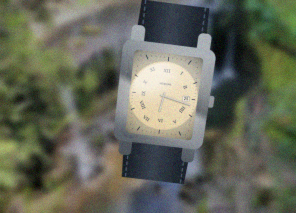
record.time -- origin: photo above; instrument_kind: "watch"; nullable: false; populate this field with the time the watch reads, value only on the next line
6:17
